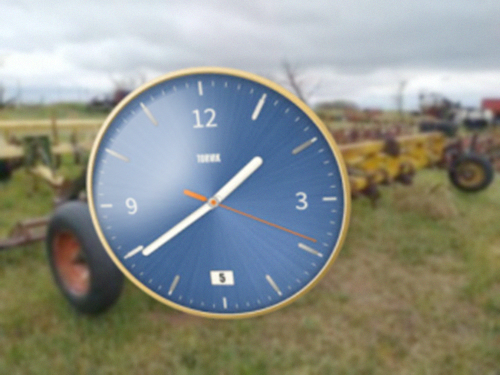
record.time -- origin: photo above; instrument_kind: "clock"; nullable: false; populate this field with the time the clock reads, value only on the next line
1:39:19
